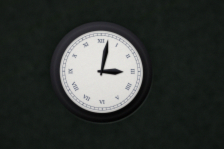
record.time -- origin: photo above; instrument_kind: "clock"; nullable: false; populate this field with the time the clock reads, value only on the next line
3:02
